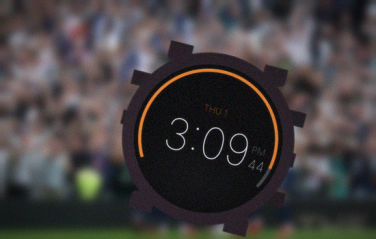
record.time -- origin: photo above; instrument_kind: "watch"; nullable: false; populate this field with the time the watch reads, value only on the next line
3:09:44
